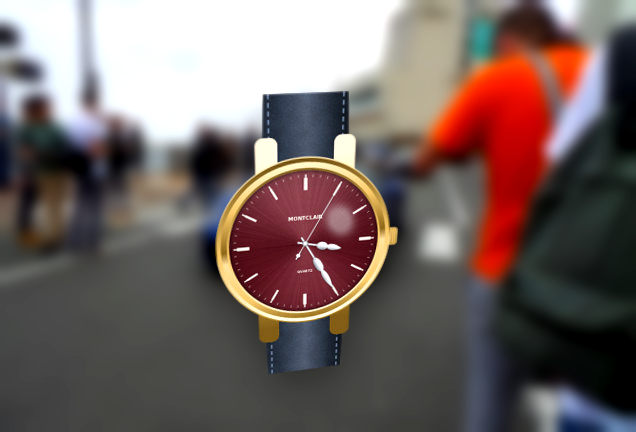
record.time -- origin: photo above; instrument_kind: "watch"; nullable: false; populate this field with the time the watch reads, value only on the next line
3:25:05
